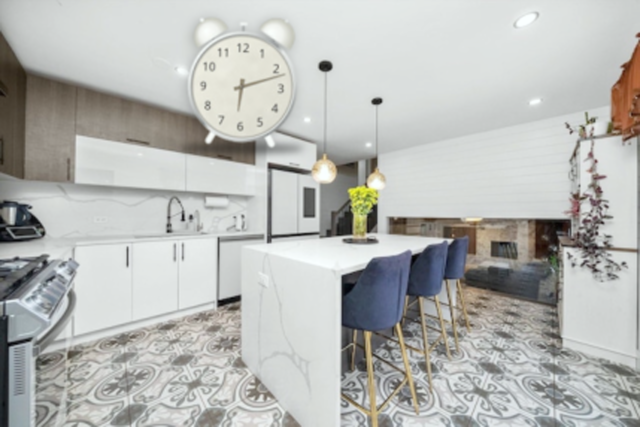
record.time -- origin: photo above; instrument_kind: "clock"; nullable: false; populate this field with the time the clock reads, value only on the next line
6:12
